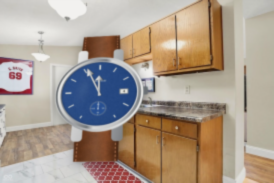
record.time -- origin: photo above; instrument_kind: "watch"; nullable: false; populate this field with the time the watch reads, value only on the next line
11:56
